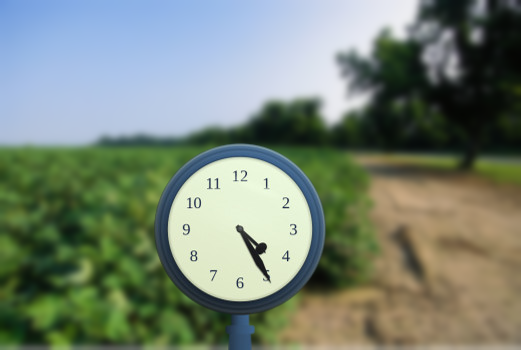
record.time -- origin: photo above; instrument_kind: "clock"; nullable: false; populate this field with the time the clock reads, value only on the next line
4:25
